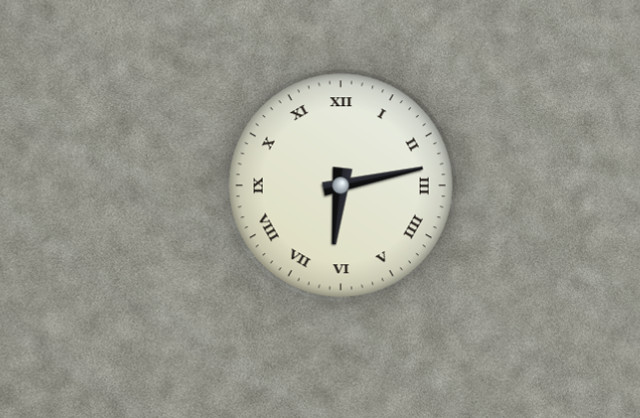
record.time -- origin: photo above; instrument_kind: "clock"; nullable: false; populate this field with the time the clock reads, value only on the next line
6:13
